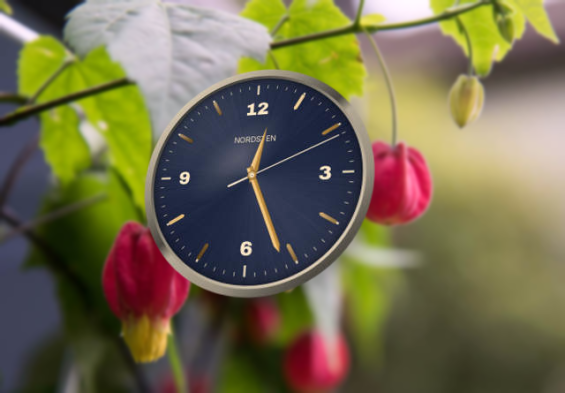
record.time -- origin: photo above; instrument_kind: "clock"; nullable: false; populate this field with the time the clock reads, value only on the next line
12:26:11
